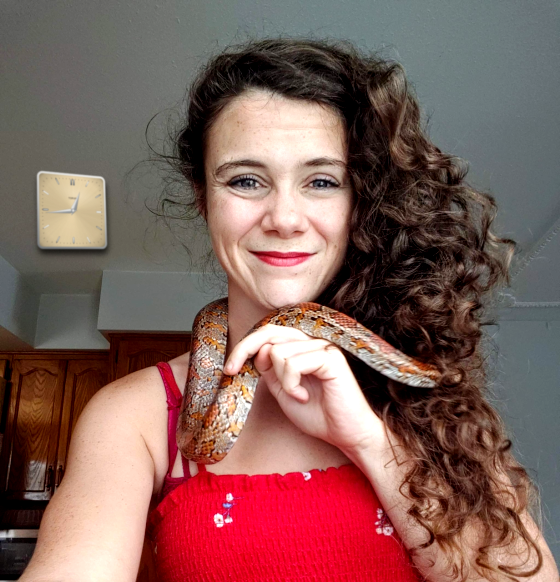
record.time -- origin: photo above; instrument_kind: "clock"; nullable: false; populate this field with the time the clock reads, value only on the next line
12:44
